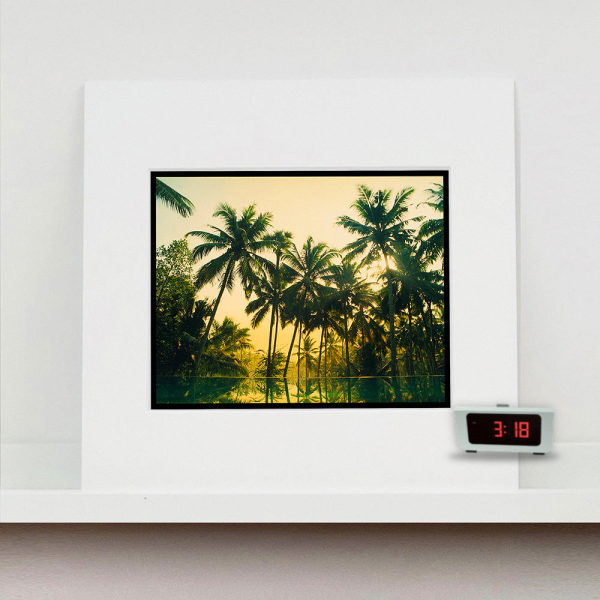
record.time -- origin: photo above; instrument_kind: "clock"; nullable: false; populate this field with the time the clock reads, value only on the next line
3:18
